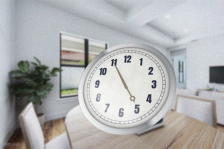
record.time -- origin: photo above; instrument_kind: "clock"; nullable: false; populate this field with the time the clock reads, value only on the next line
4:55
